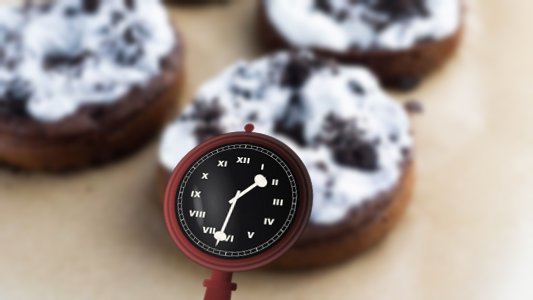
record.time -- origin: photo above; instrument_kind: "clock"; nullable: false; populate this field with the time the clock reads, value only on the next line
1:32
